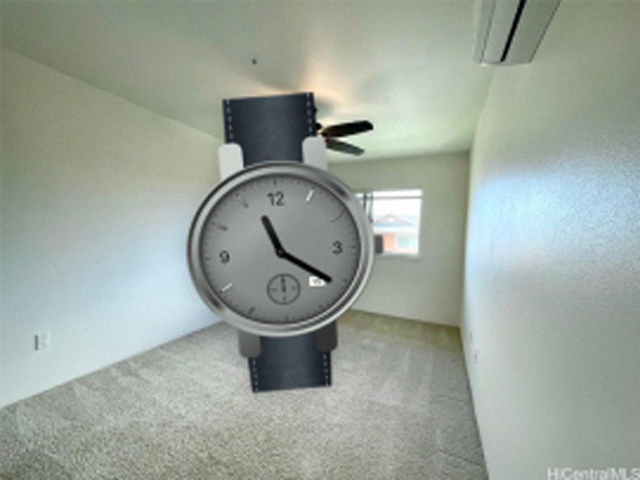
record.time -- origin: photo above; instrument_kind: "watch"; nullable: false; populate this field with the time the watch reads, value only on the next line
11:21
